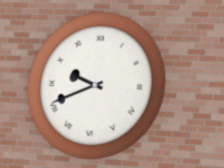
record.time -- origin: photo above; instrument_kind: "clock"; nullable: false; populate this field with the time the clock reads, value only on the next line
9:41
